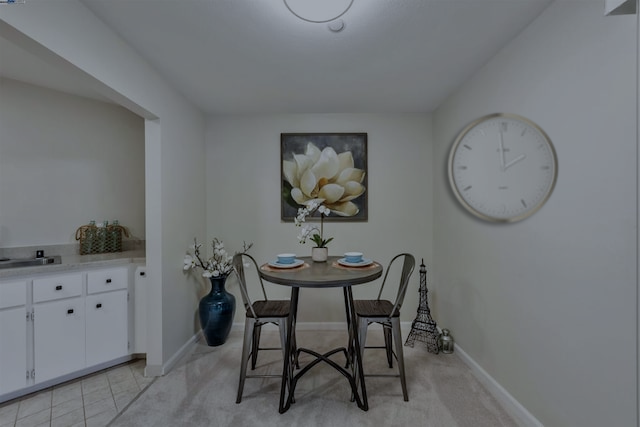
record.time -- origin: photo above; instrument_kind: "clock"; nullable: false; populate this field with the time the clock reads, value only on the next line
1:59
